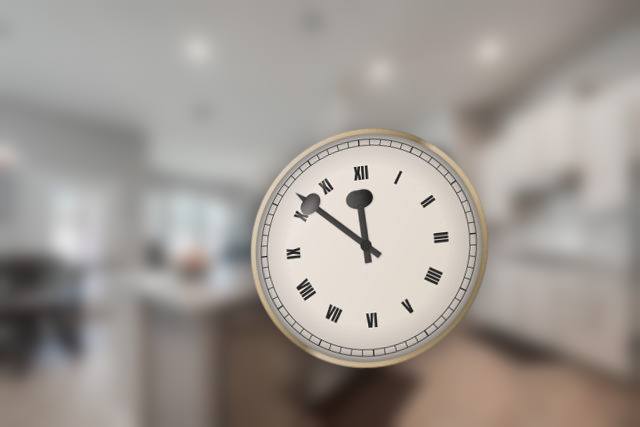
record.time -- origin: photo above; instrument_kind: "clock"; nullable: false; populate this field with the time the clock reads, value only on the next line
11:52
